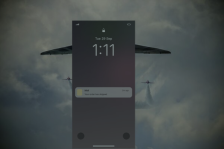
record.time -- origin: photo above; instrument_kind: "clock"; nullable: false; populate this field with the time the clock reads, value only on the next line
1:11
